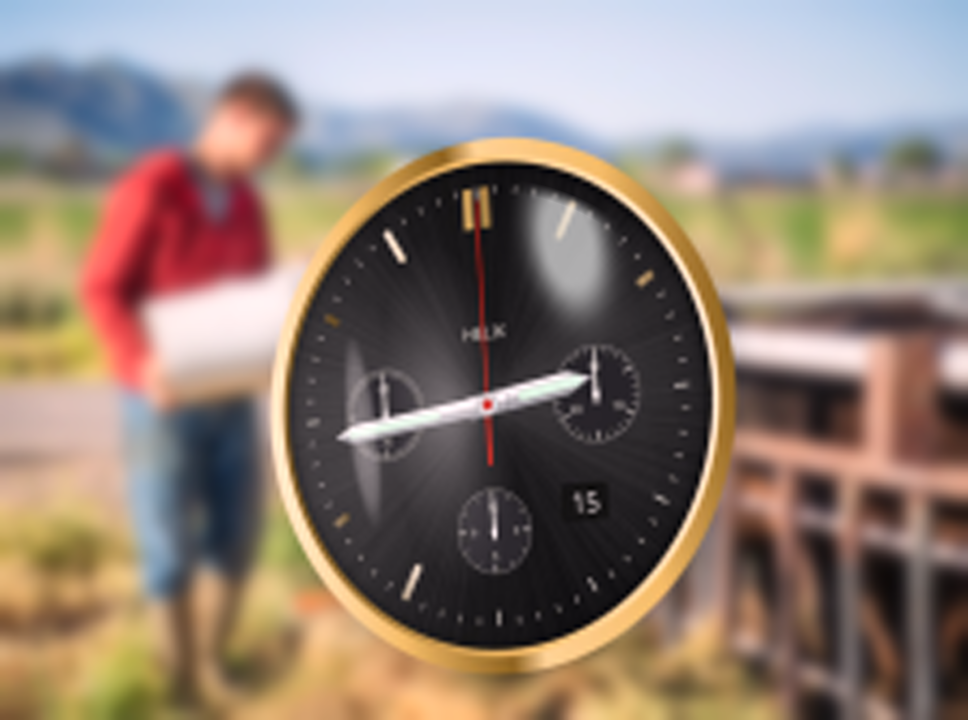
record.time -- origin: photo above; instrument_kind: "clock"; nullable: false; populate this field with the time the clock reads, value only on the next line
2:44
